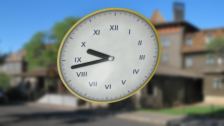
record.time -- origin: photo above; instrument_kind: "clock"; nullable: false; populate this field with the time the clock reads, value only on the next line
9:43
